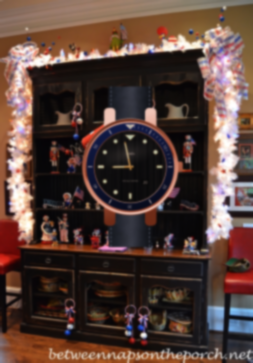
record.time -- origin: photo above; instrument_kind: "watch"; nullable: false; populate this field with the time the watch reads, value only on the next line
8:58
